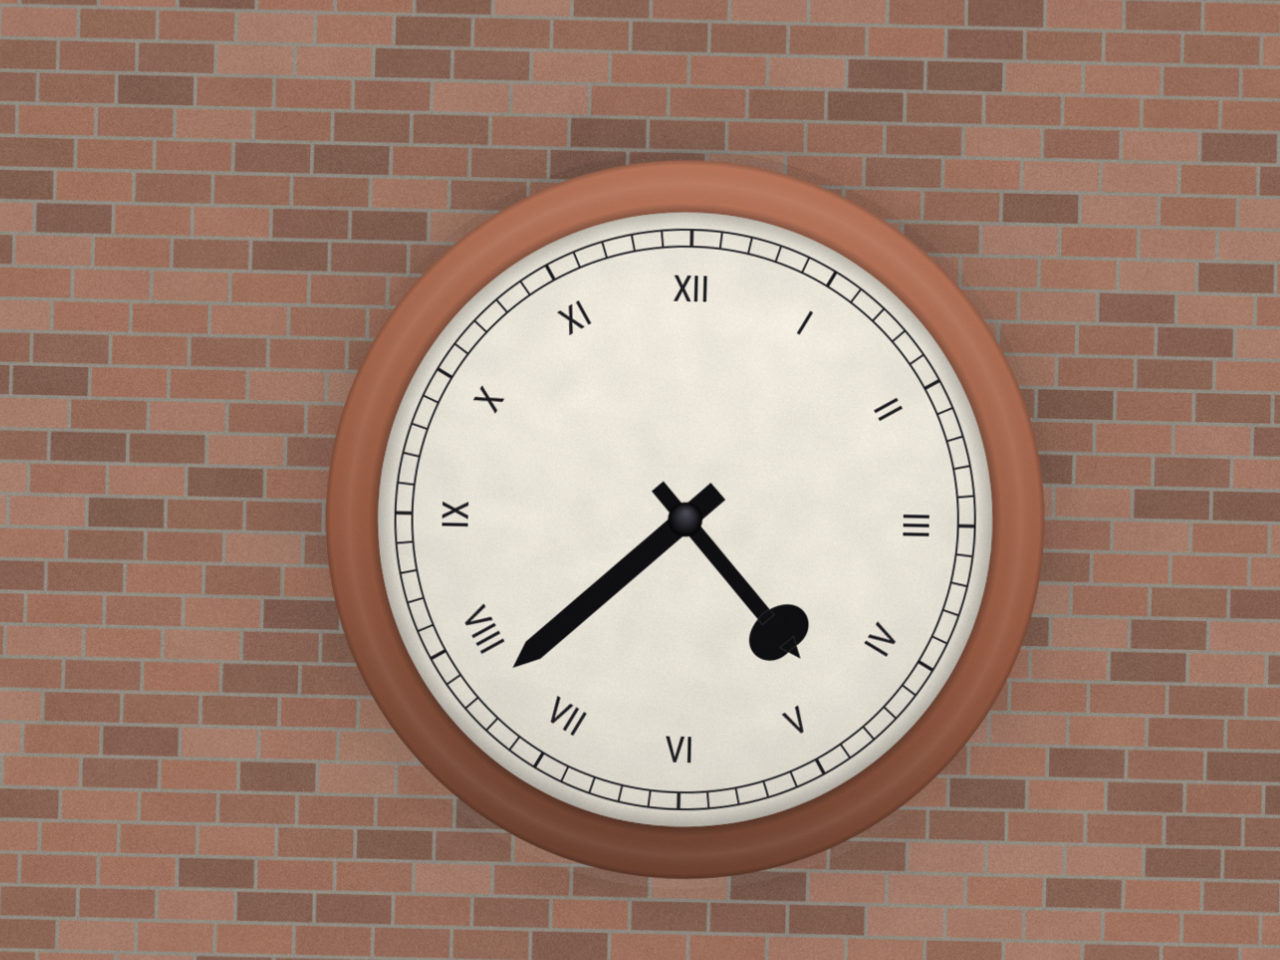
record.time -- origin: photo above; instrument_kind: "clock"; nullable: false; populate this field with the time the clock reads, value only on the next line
4:38
